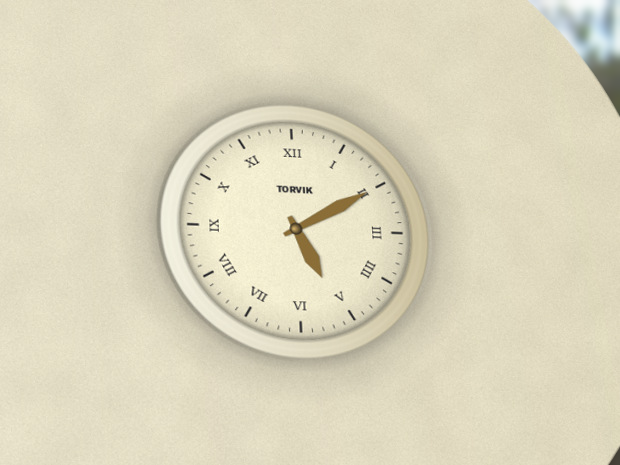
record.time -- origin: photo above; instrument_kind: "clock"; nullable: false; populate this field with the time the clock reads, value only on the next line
5:10
